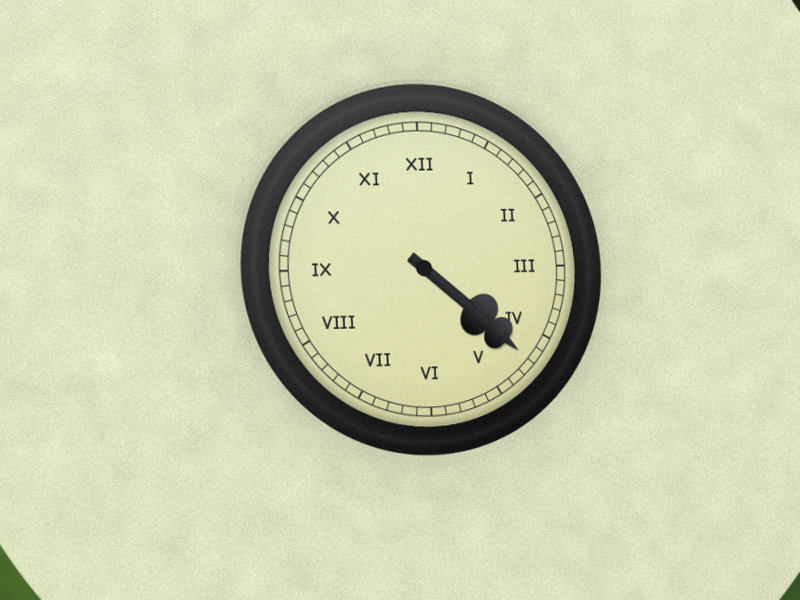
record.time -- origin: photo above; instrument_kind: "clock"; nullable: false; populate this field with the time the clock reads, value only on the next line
4:22
